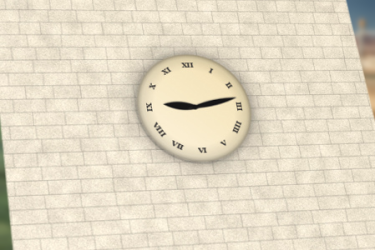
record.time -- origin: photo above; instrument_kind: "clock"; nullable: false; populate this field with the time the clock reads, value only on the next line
9:13
